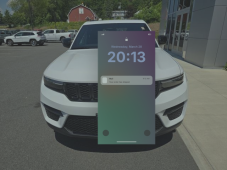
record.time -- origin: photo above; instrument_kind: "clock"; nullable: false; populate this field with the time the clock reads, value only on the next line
20:13
